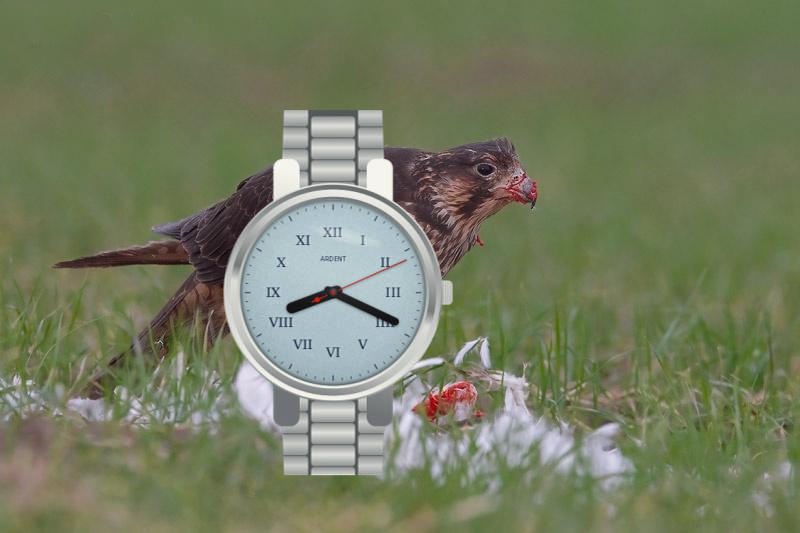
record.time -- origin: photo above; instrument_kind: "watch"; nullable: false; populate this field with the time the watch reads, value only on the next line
8:19:11
